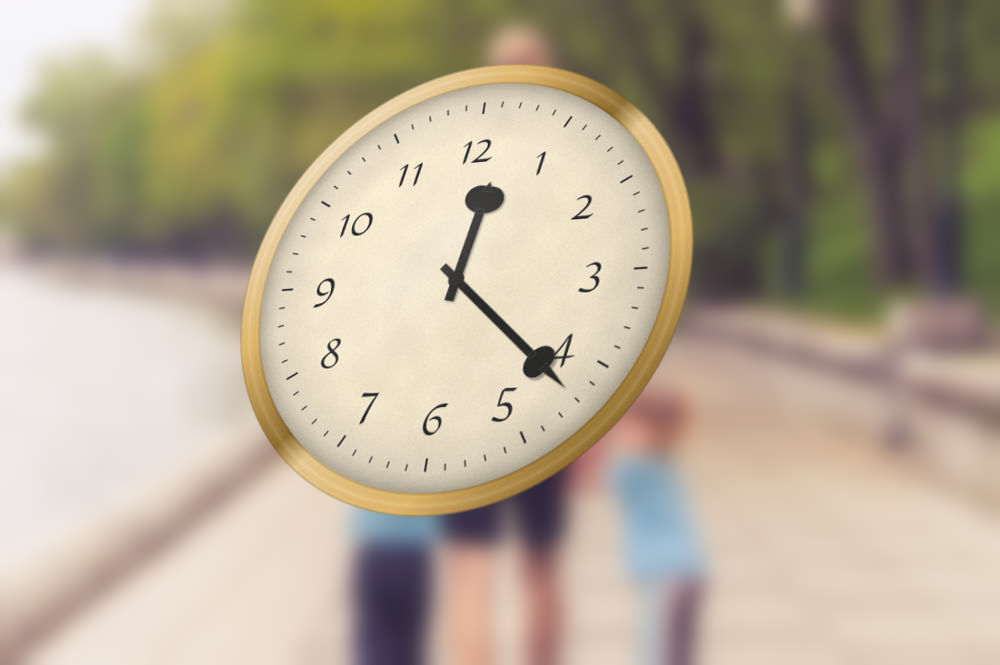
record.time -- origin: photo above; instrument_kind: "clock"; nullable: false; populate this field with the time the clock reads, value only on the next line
12:22
